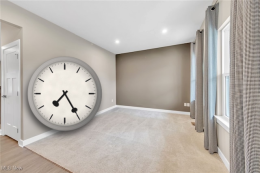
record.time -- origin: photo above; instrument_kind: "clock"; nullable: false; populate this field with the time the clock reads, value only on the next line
7:25
